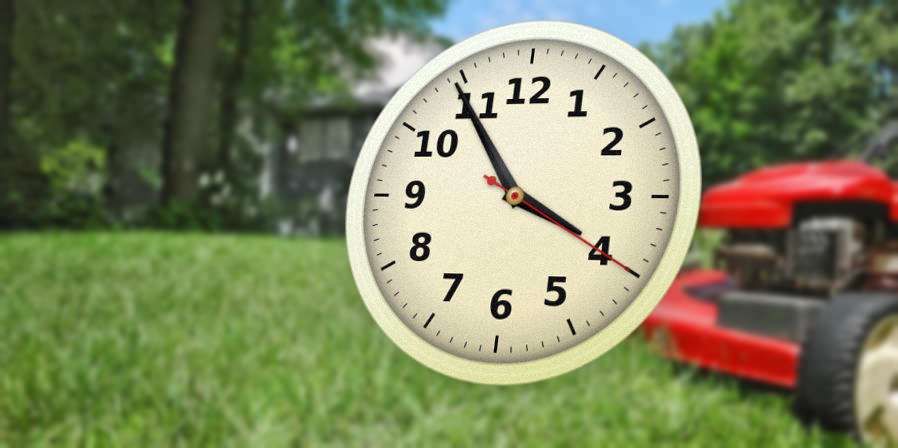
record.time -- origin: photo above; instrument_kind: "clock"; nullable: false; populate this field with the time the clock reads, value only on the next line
3:54:20
